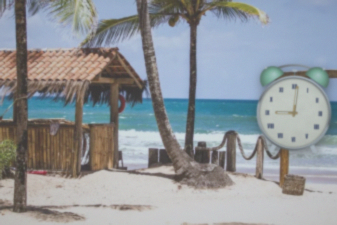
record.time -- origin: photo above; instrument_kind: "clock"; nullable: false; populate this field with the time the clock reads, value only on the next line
9:01
